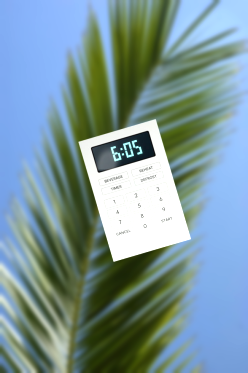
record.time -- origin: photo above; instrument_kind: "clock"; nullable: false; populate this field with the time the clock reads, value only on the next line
6:05
